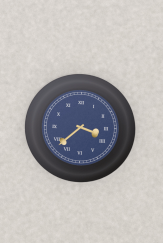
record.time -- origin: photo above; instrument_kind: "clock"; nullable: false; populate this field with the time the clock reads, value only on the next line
3:38
